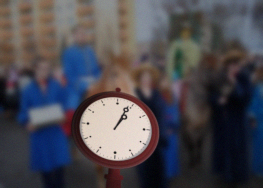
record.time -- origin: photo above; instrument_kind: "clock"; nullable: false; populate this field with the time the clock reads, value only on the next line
1:04
